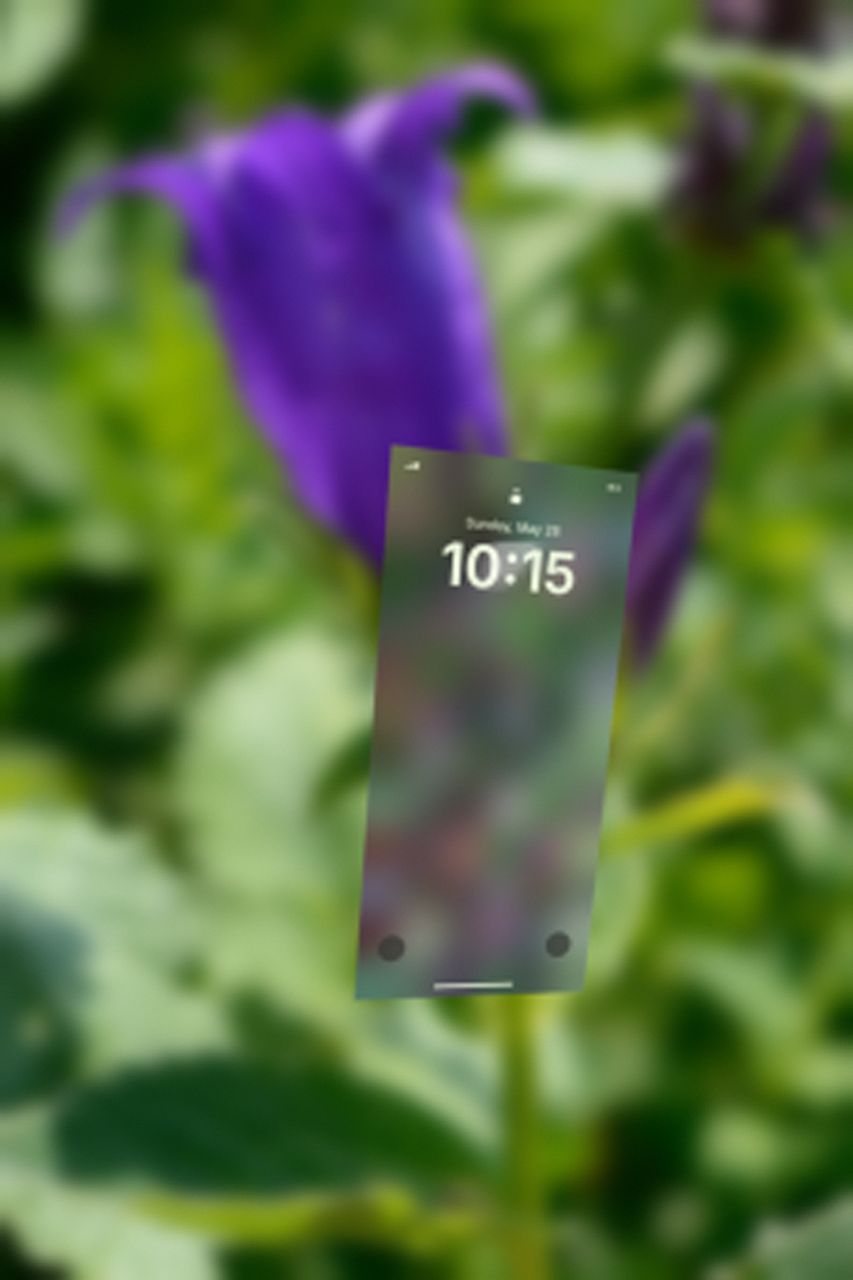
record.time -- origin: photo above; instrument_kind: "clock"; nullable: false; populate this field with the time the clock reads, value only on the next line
10:15
